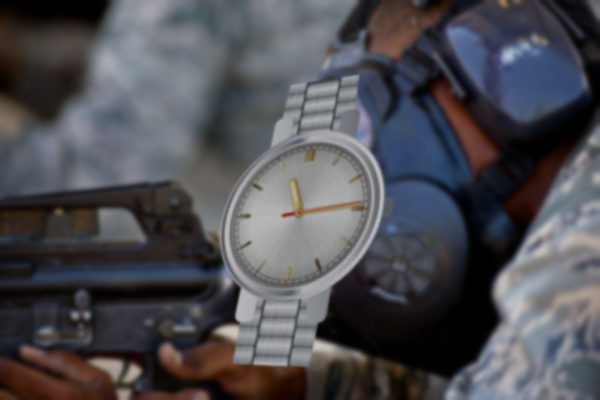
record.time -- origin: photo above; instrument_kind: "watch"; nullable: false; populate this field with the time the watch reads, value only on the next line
11:14:14
